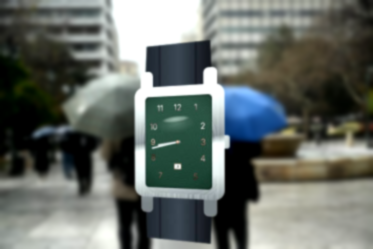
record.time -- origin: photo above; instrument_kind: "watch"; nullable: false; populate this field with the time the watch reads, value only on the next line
8:43
